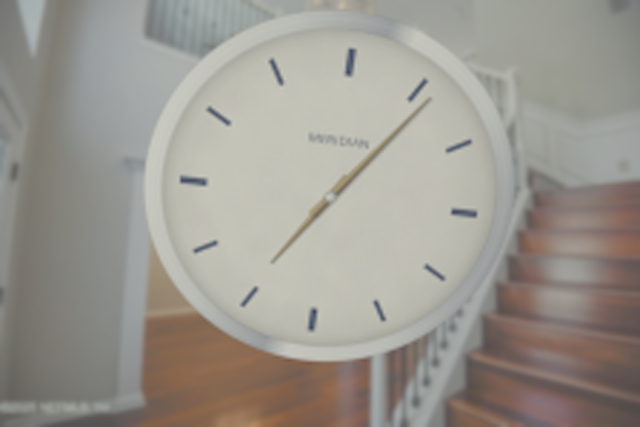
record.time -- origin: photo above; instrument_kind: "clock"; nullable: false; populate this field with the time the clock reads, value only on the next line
7:06
